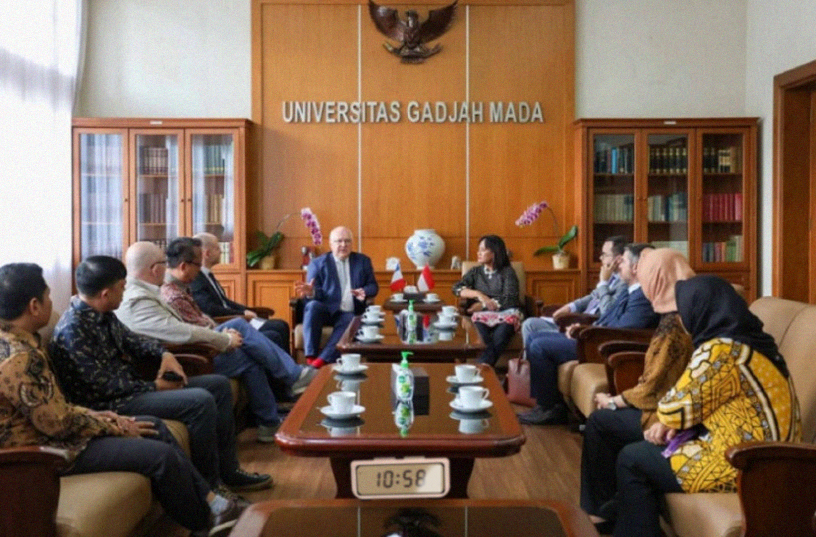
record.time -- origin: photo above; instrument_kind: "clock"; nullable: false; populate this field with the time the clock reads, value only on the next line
10:58
